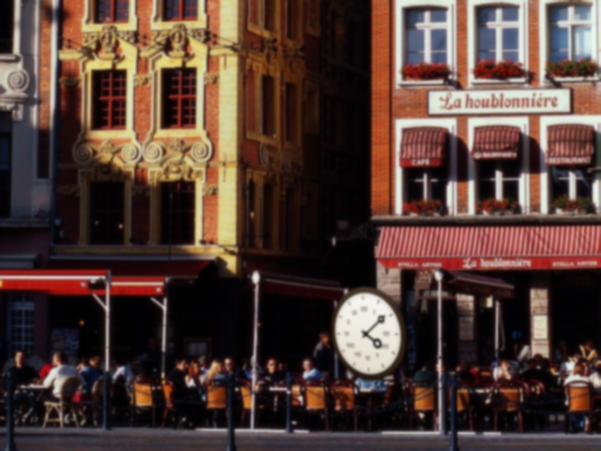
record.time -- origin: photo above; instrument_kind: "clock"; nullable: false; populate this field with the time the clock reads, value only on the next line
4:09
